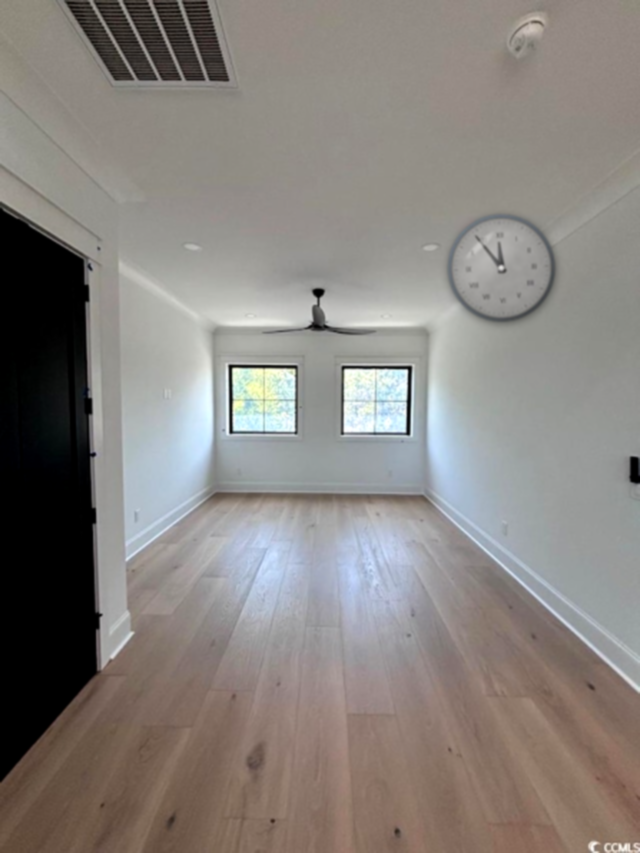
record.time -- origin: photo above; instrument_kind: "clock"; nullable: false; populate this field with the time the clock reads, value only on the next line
11:54
